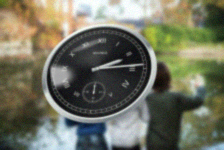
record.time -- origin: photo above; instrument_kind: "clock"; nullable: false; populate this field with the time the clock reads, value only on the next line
2:14
